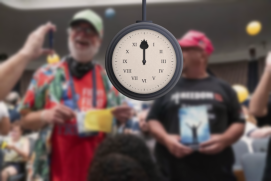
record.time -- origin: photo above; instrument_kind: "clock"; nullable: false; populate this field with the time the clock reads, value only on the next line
12:00
